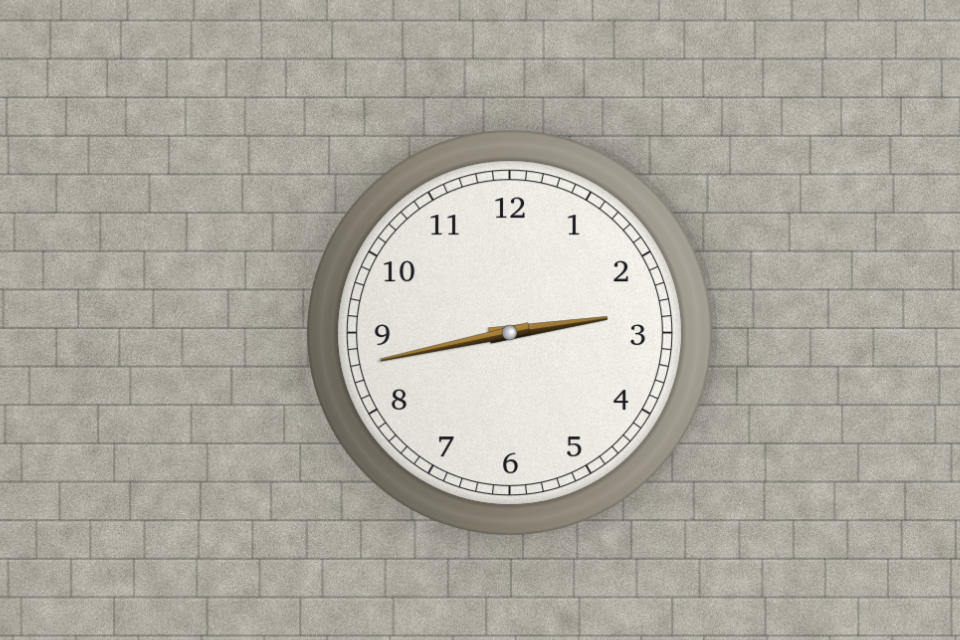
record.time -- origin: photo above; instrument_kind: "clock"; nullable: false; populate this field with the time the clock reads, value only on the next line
2:43
